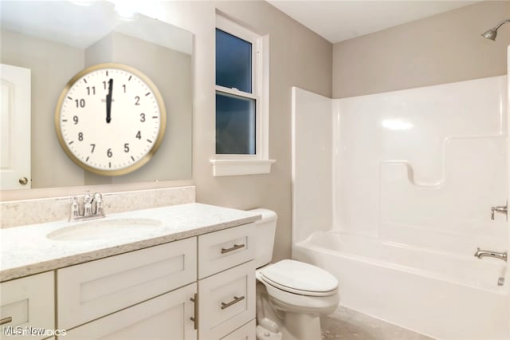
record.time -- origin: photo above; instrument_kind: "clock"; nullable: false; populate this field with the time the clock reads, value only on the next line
12:01
